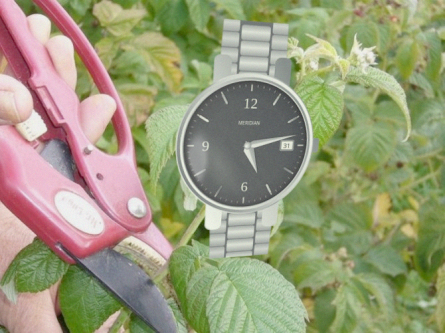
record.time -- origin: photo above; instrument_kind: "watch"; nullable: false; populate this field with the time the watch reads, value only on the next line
5:13
